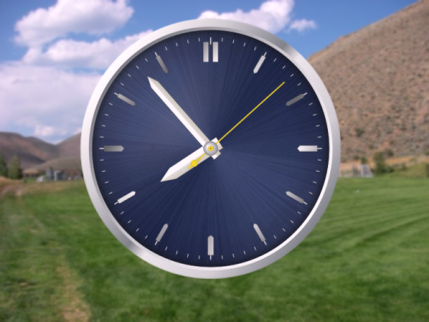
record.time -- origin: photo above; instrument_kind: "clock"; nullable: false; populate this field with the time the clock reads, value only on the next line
7:53:08
